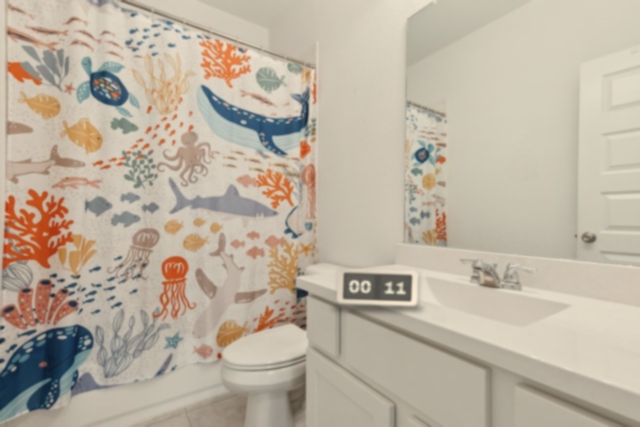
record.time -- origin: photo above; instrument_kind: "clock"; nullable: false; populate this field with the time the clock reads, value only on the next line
0:11
